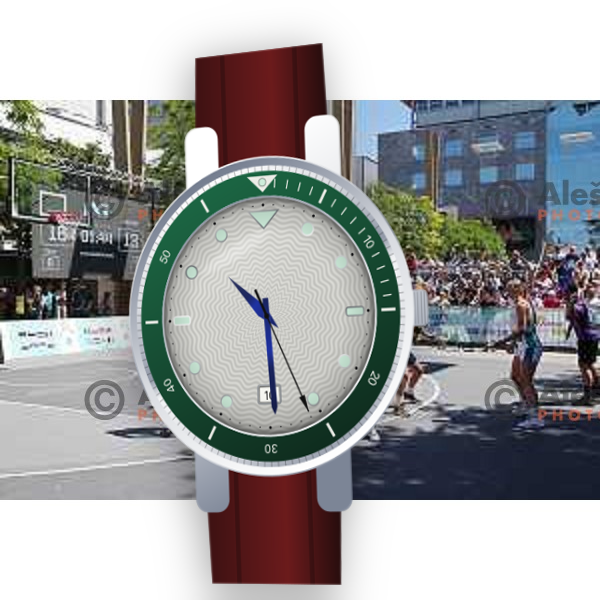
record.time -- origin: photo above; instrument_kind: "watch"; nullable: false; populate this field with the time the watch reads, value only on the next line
10:29:26
